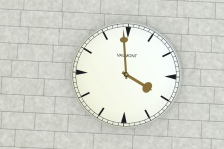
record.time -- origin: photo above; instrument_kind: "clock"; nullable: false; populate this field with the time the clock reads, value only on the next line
3:59
